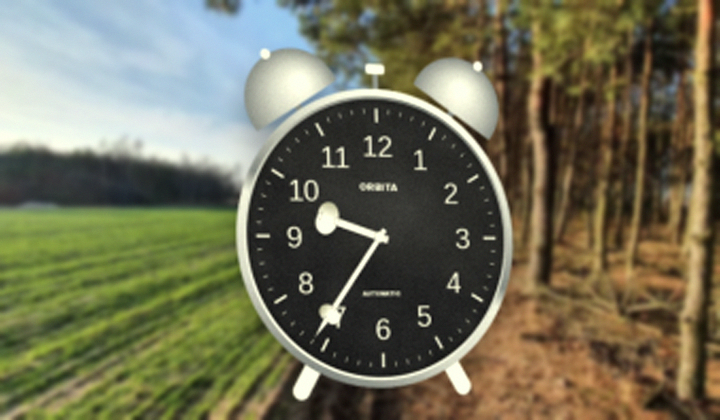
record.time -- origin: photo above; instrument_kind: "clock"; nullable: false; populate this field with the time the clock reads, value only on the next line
9:36
